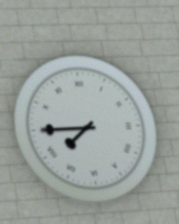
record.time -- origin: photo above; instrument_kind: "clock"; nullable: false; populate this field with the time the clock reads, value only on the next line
7:45
